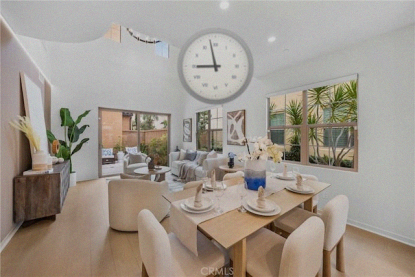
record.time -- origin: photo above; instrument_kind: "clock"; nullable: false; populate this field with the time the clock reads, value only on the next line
8:58
